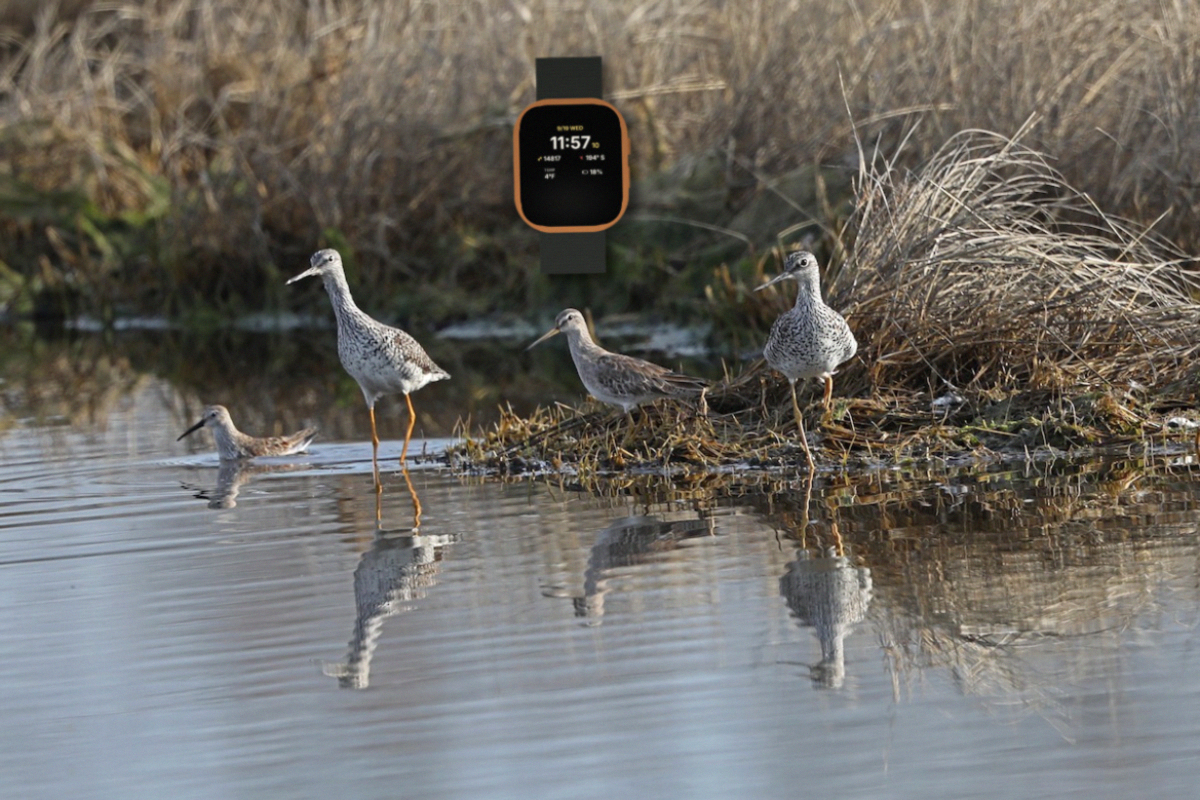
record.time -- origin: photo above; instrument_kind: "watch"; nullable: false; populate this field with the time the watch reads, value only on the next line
11:57
